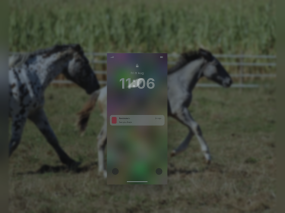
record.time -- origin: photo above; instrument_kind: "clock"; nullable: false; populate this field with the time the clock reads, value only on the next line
11:06
